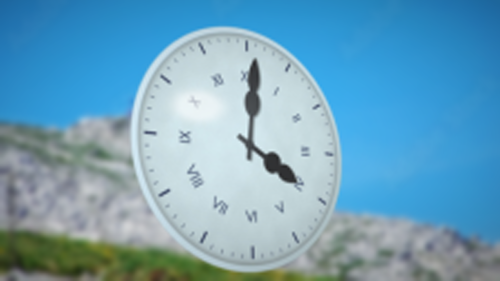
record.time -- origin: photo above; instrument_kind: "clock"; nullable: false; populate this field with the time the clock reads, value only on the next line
4:01
